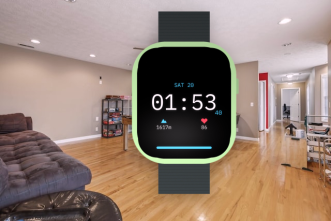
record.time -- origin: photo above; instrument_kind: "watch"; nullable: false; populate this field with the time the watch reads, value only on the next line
1:53
